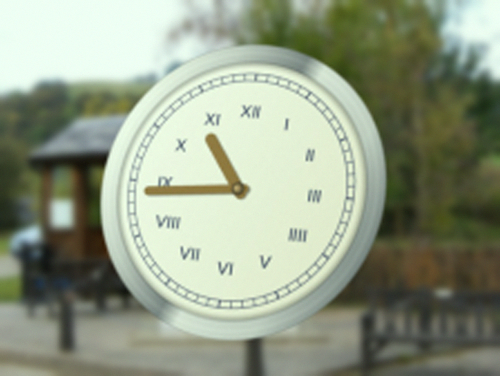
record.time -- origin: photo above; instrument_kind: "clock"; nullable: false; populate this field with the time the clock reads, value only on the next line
10:44
